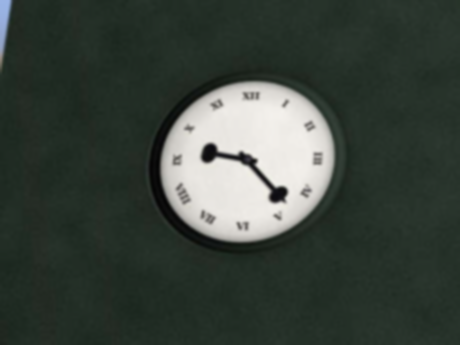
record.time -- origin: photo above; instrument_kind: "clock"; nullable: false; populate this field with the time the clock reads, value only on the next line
9:23
